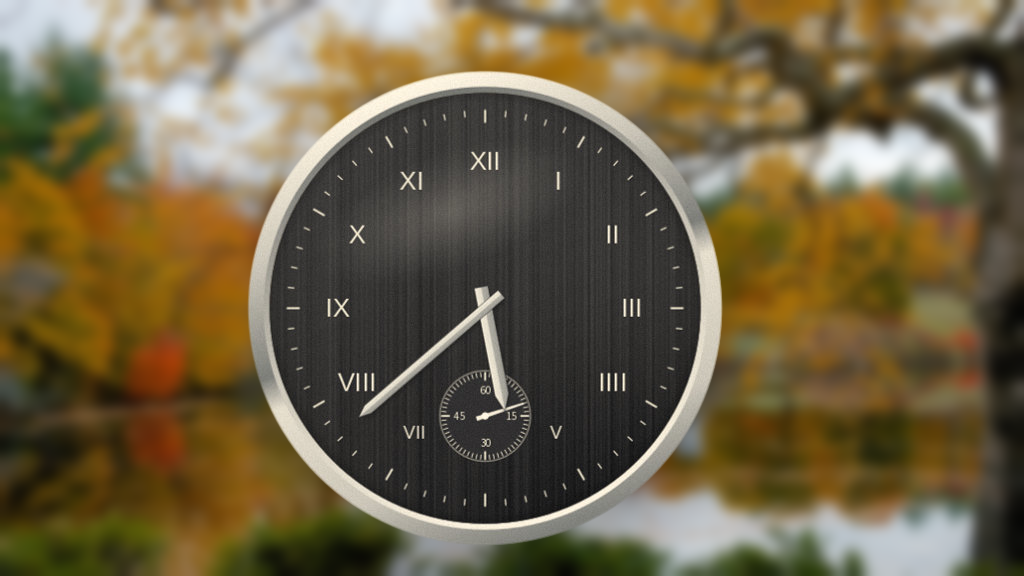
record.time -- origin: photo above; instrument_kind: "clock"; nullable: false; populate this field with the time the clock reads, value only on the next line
5:38:12
